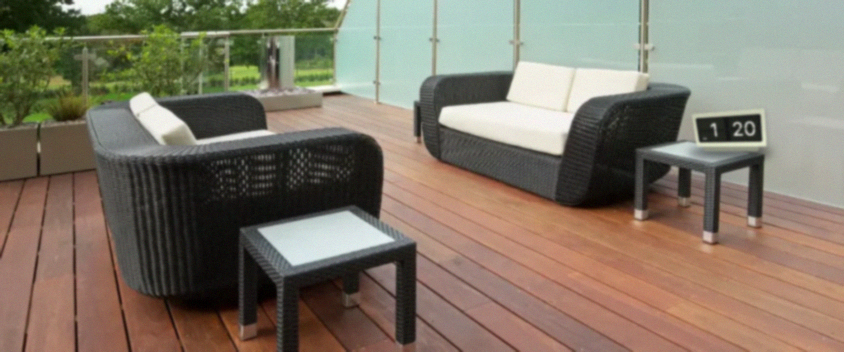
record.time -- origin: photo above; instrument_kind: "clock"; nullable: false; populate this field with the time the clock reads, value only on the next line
1:20
